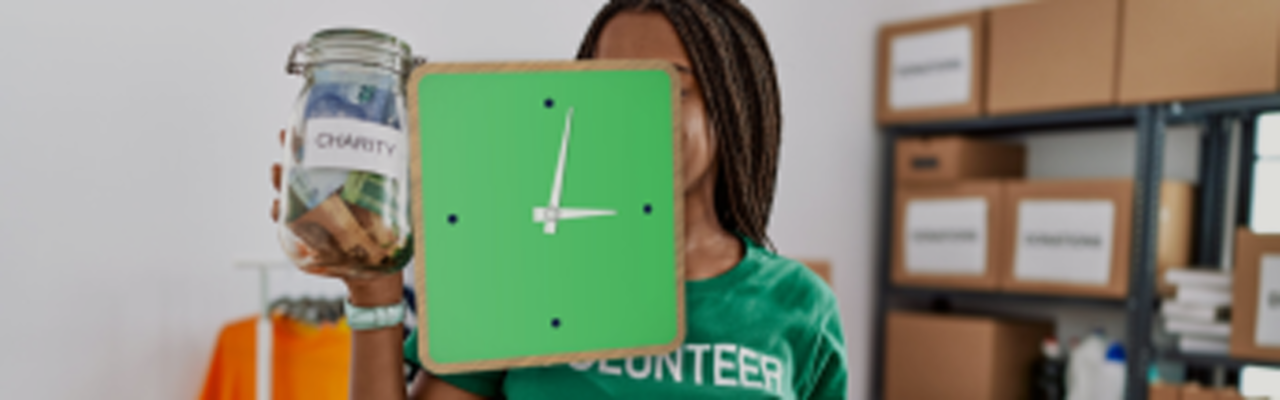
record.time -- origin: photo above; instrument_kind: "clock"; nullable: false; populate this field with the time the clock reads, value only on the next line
3:02
